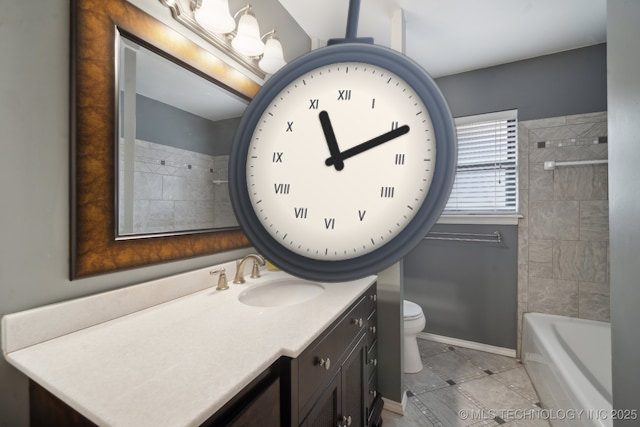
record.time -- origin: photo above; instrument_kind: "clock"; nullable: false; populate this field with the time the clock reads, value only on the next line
11:11
